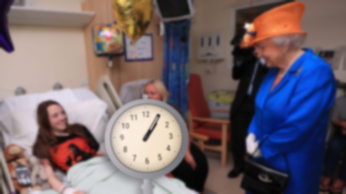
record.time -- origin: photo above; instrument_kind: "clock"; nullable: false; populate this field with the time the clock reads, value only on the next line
1:05
